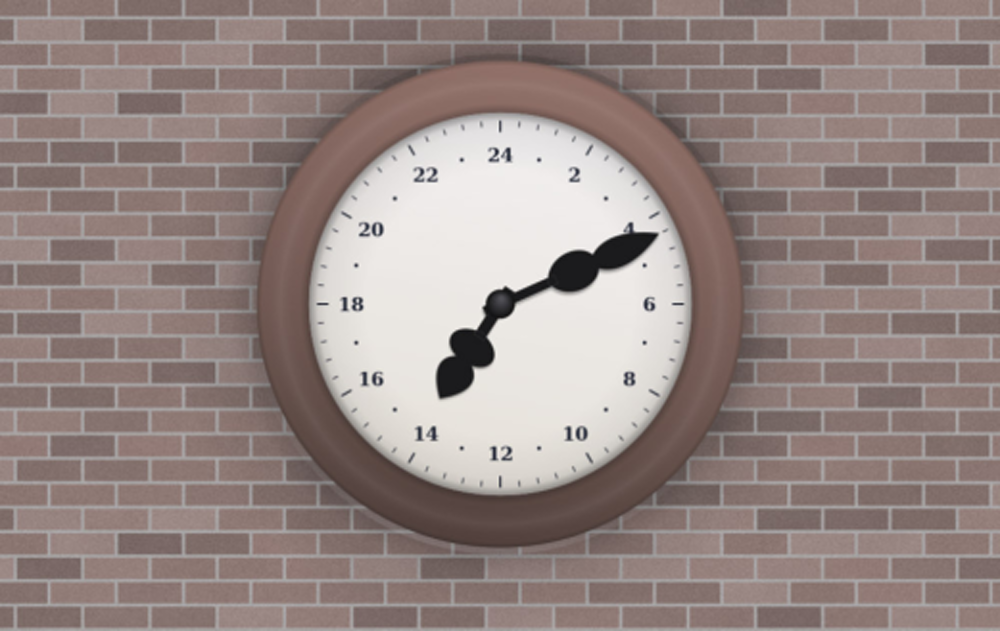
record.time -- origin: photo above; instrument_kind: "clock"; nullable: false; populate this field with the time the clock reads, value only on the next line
14:11
